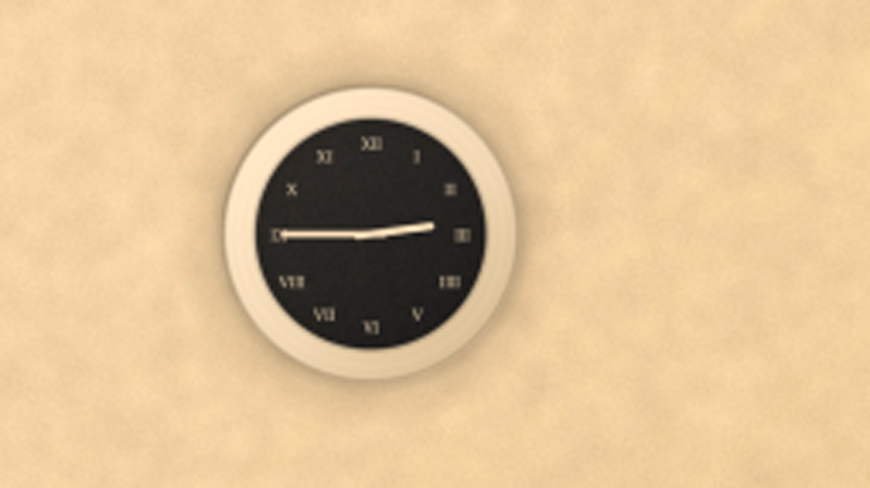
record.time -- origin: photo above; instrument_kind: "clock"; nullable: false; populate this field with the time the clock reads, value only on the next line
2:45
